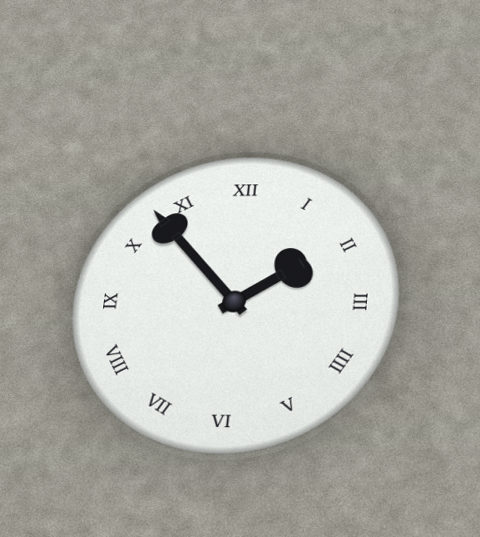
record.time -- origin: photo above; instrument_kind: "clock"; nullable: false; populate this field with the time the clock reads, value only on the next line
1:53
